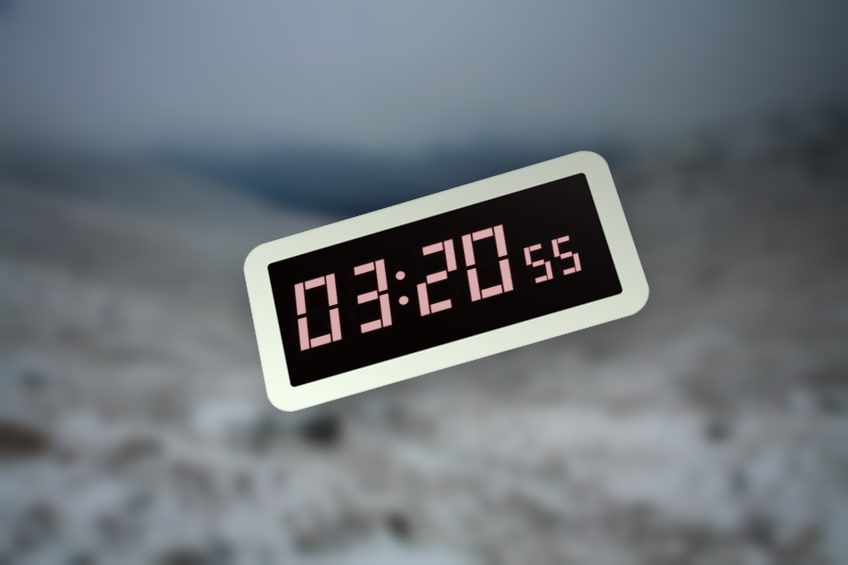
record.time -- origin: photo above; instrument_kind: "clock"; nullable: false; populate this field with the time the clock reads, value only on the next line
3:20:55
